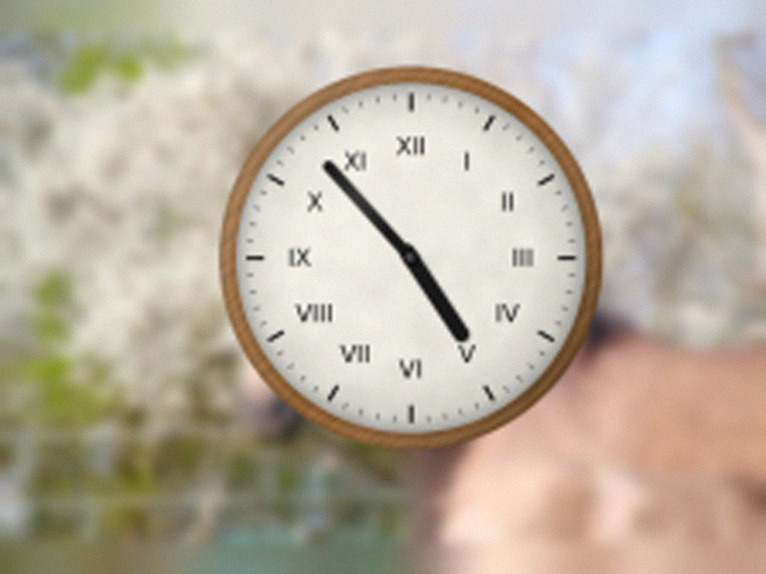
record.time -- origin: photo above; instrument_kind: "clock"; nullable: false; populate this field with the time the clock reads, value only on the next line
4:53
